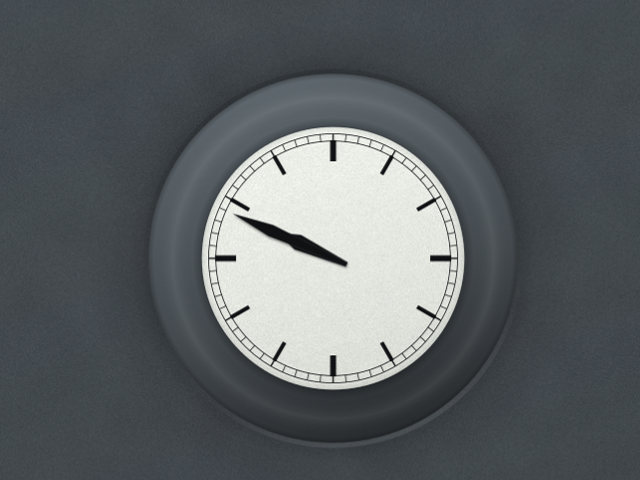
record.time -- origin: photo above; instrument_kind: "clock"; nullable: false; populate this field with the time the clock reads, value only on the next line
9:49
